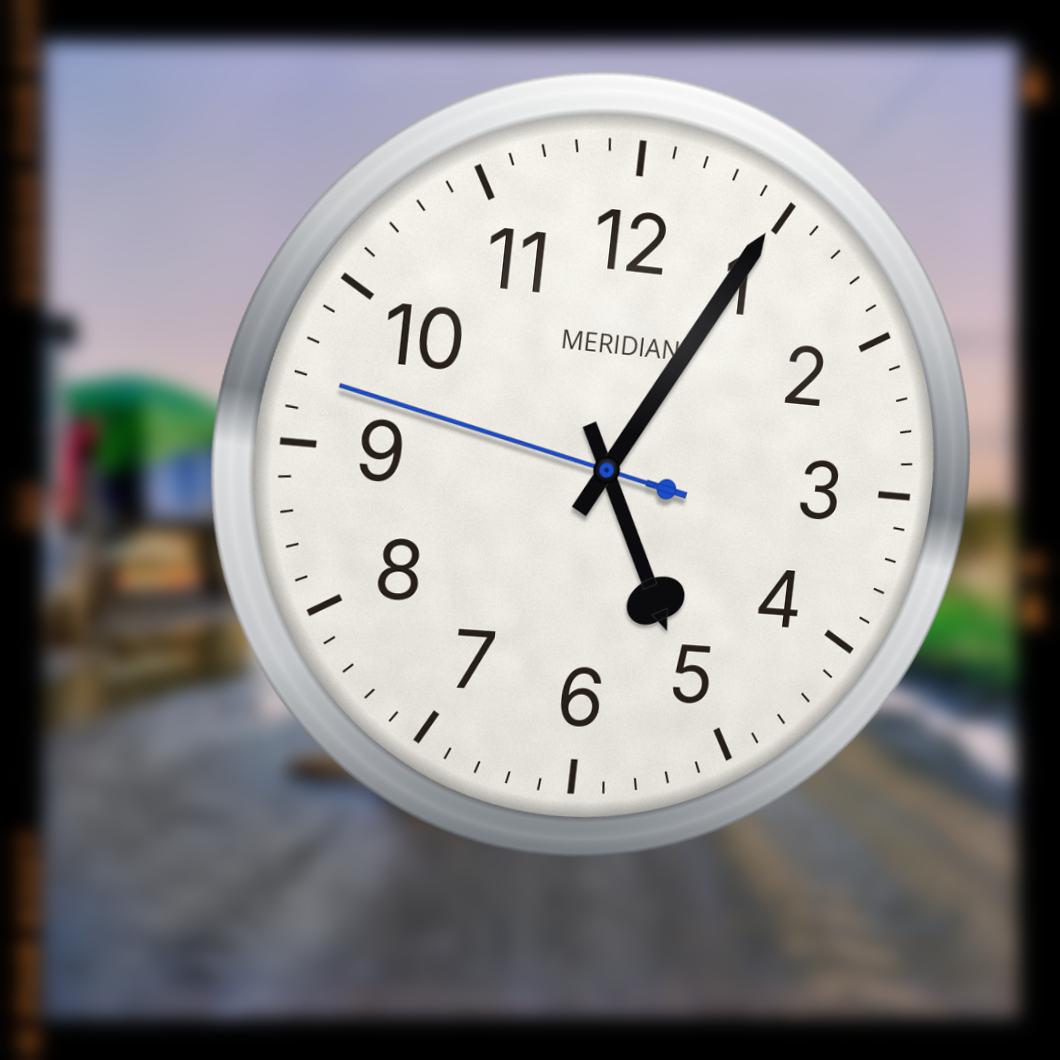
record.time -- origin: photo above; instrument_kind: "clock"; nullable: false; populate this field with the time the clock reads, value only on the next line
5:04:47
